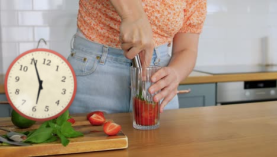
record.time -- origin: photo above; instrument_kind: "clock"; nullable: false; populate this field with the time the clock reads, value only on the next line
5:55
